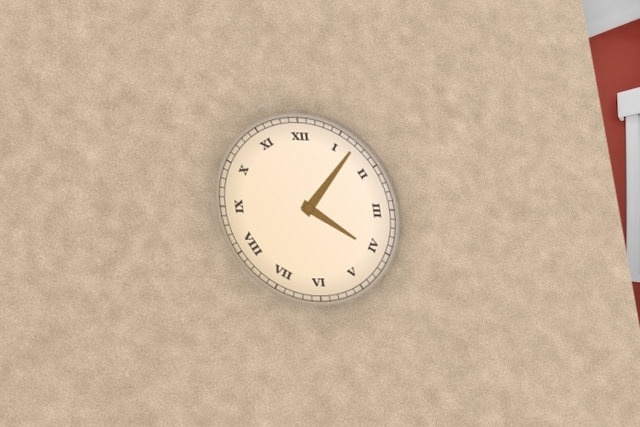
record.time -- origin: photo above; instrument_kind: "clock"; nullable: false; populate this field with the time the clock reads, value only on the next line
4:07
